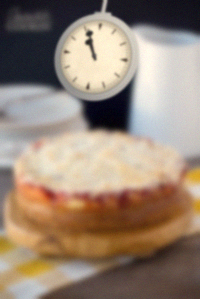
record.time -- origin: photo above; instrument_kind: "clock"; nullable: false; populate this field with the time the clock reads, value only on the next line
10:56
